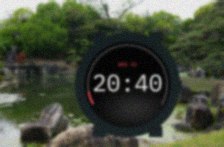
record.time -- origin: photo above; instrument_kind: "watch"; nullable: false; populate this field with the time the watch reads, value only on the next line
20:40
